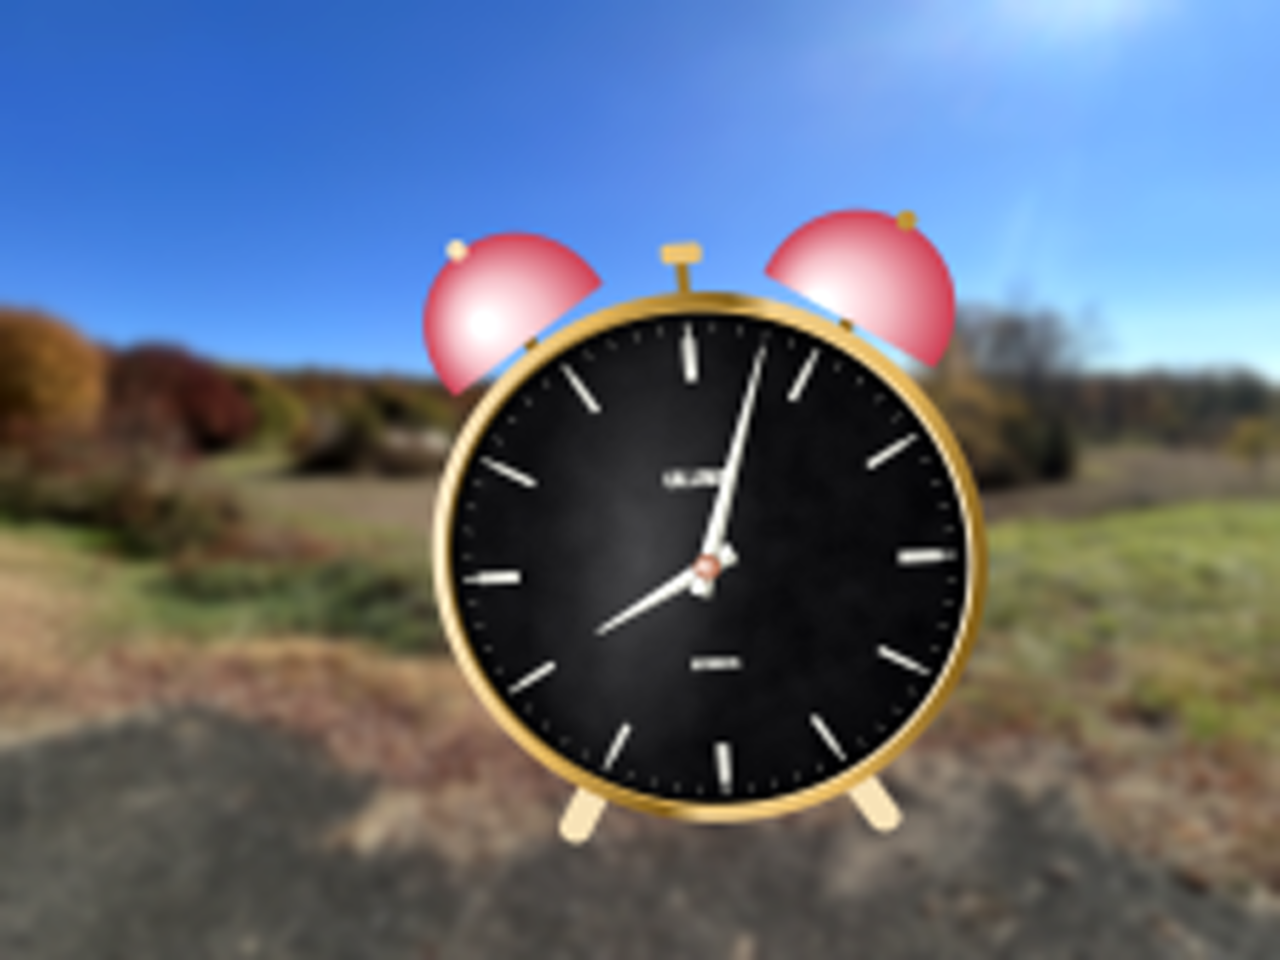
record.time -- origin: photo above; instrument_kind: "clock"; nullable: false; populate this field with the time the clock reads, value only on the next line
8:03
